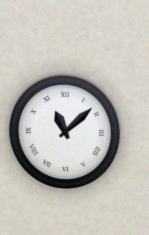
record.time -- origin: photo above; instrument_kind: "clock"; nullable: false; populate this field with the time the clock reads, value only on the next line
11:08
